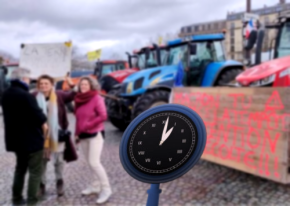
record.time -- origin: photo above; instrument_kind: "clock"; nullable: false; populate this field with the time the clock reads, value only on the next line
1:01
